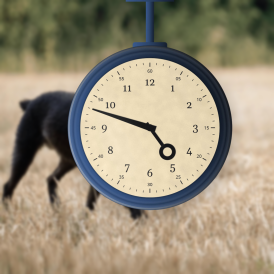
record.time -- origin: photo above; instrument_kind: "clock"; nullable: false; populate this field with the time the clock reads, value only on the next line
4:48
